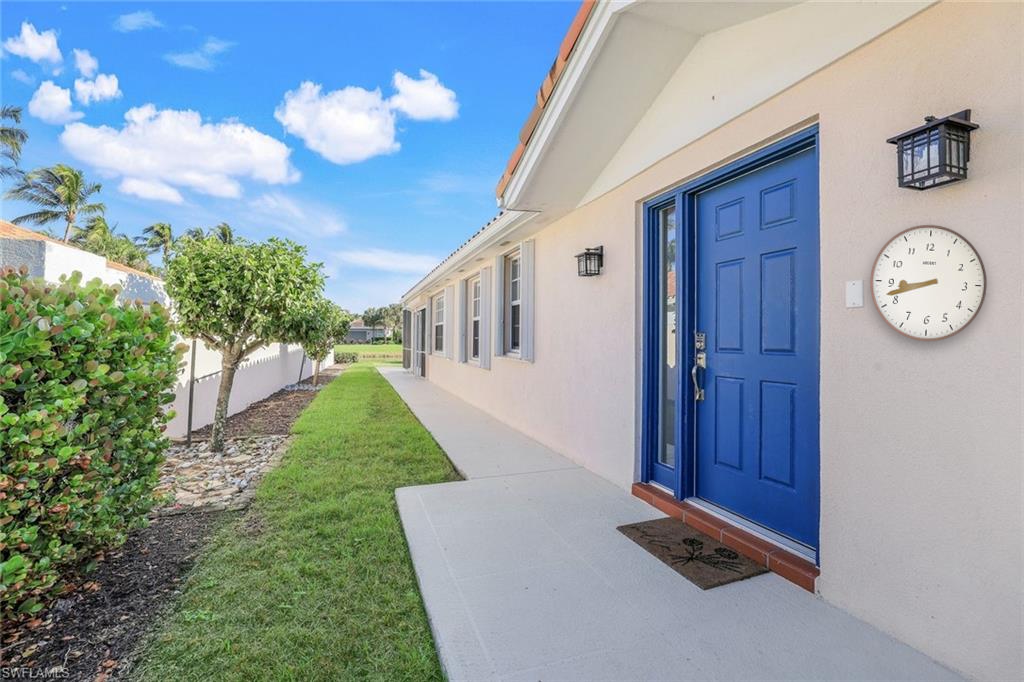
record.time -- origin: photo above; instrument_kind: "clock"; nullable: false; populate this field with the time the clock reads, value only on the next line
8:42
